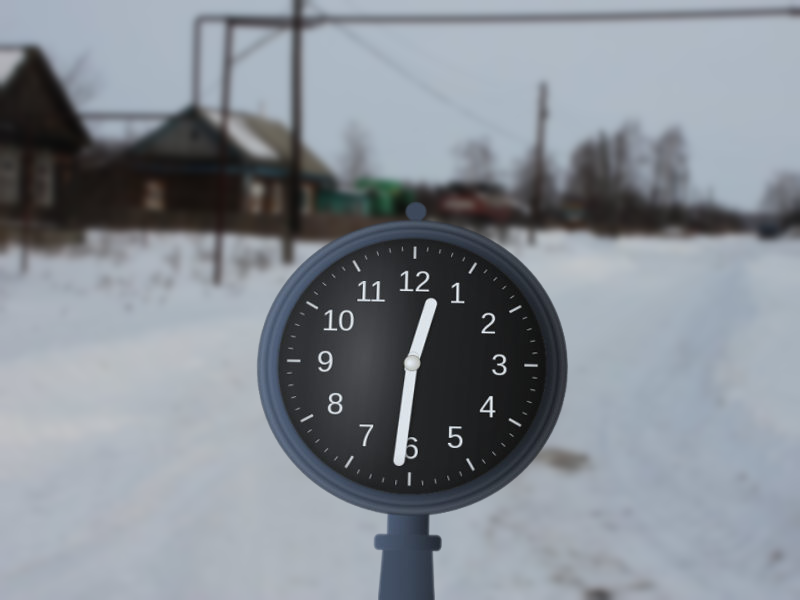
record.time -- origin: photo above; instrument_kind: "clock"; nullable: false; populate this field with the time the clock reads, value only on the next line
12:31
